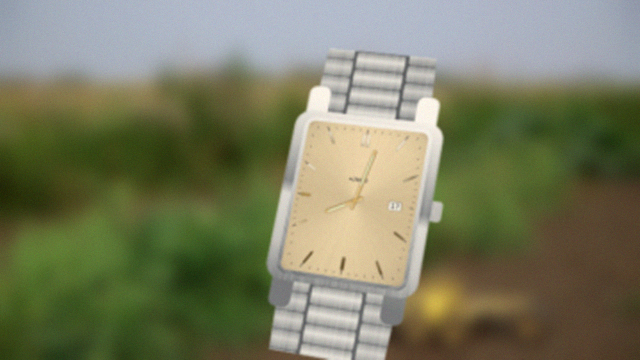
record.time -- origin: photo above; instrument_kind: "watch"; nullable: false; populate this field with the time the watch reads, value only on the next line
8:02
